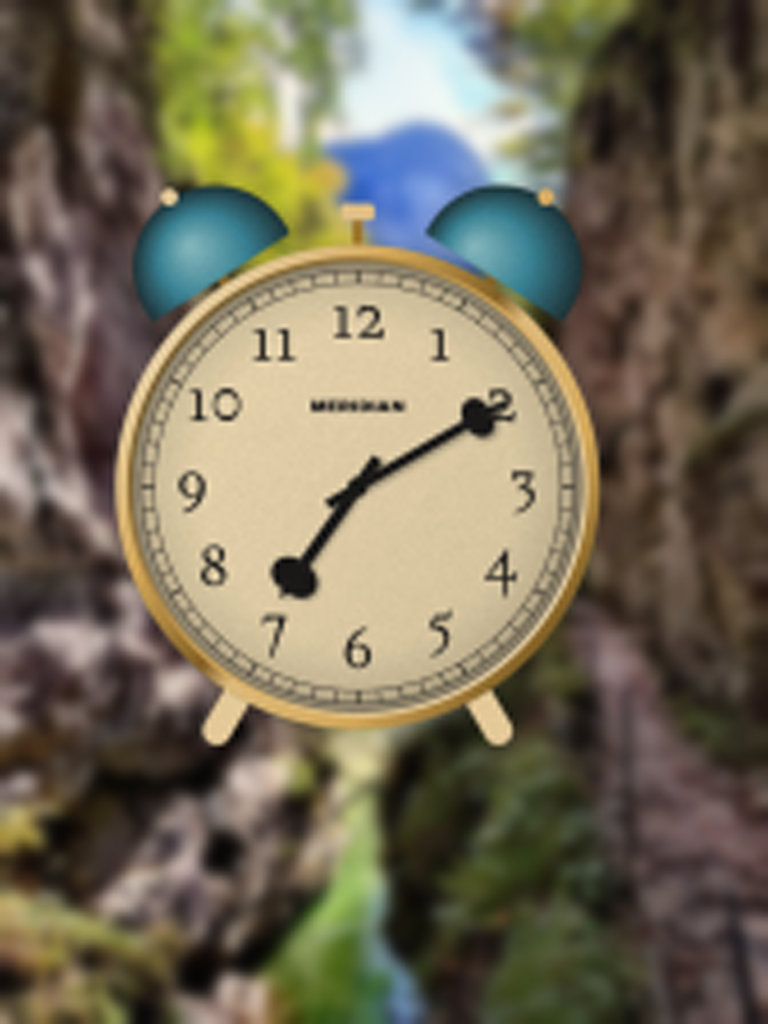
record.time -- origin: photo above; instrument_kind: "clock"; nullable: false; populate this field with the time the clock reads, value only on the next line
7:10
